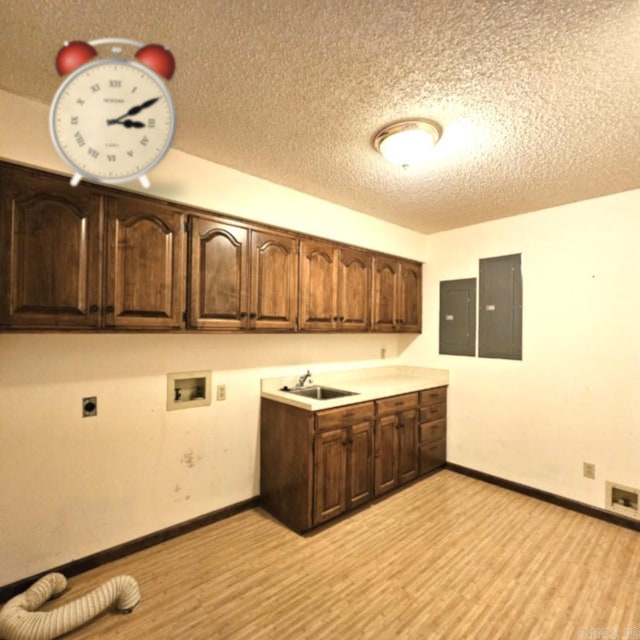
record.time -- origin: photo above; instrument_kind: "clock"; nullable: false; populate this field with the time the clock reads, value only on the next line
3:10
